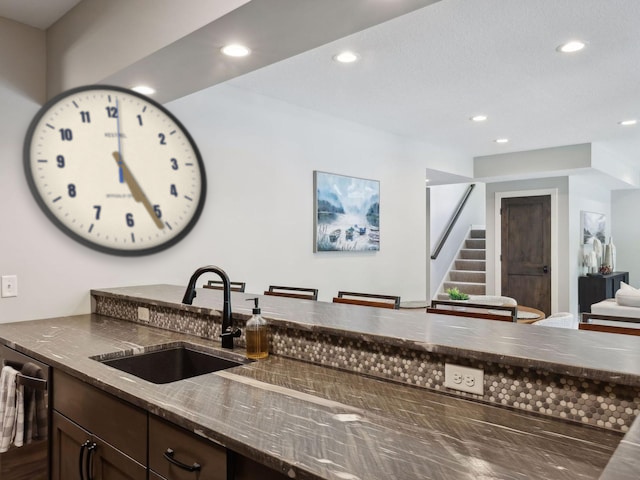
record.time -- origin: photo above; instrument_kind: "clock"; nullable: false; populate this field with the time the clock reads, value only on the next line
5:26:01
